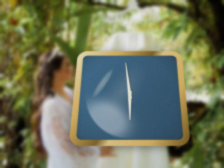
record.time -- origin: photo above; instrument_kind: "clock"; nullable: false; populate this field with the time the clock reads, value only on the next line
5:59
